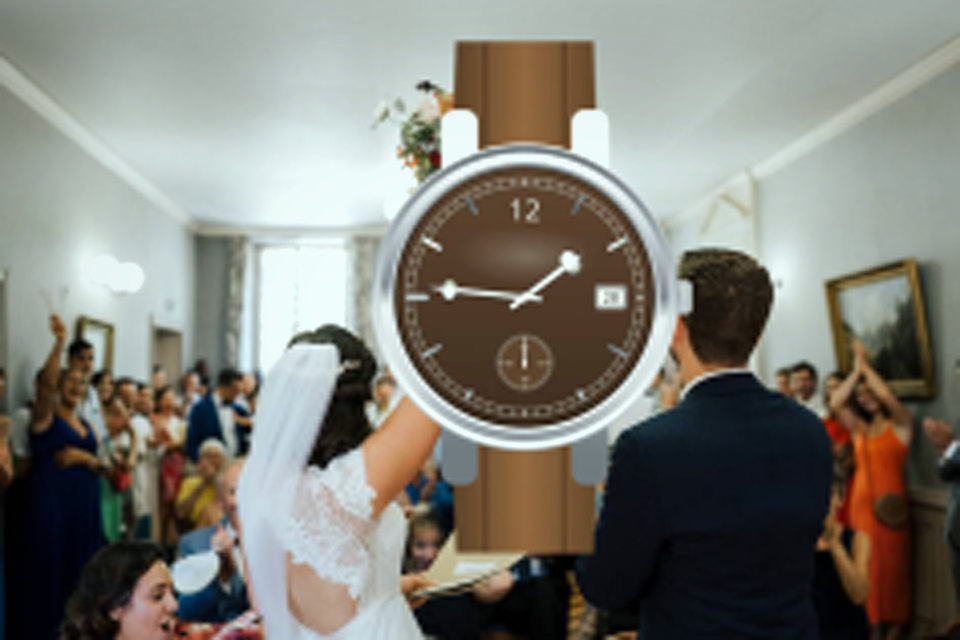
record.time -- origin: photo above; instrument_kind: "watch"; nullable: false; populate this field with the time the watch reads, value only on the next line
1:46
